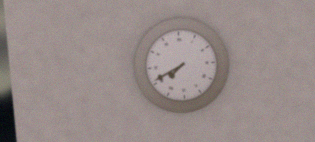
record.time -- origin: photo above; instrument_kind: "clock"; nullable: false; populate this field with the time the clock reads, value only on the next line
7:41
